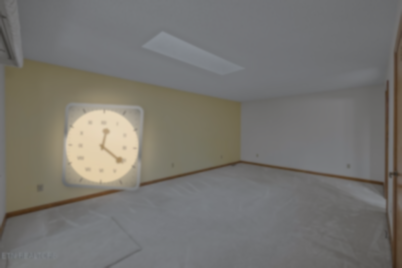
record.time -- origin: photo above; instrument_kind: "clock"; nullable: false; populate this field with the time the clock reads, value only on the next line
12:21
